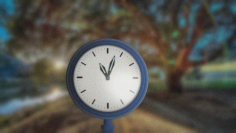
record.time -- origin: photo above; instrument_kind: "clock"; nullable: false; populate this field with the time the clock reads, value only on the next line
11:03
